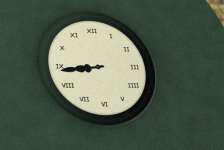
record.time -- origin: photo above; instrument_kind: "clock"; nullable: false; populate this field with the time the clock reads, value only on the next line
8:44
